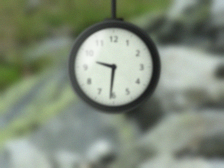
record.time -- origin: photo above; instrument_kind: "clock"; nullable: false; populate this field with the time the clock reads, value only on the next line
9:31
